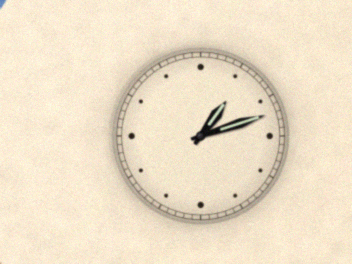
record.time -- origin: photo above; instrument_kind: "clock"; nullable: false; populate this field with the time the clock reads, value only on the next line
1:12
